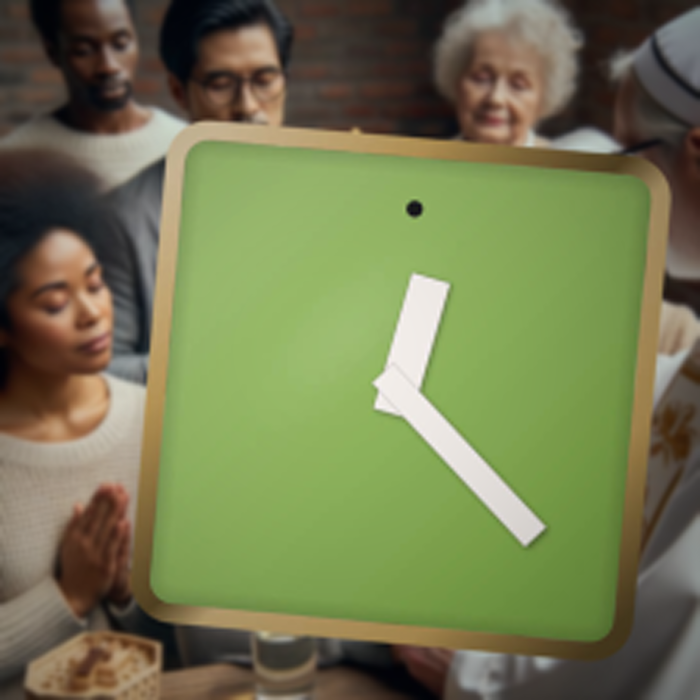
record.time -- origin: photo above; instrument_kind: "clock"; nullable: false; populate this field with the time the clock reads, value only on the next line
12:22
